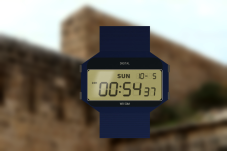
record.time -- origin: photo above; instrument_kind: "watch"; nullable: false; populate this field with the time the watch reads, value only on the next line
0:54:37
